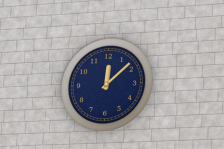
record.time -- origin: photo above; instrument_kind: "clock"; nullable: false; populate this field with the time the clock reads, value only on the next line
12:08
